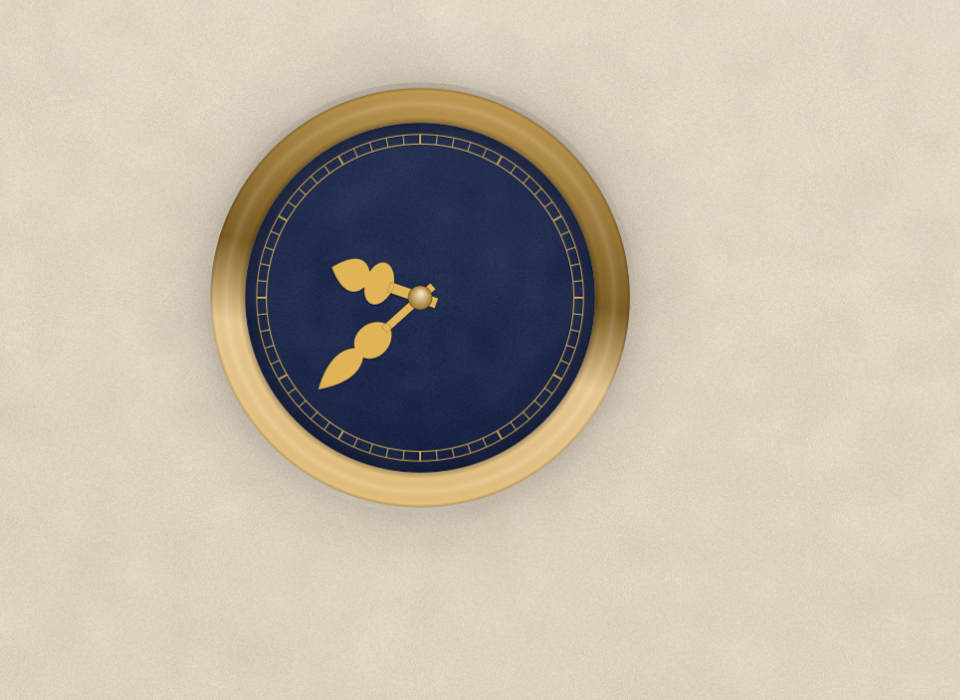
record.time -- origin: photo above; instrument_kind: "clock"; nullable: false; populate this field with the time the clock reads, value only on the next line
9:38
